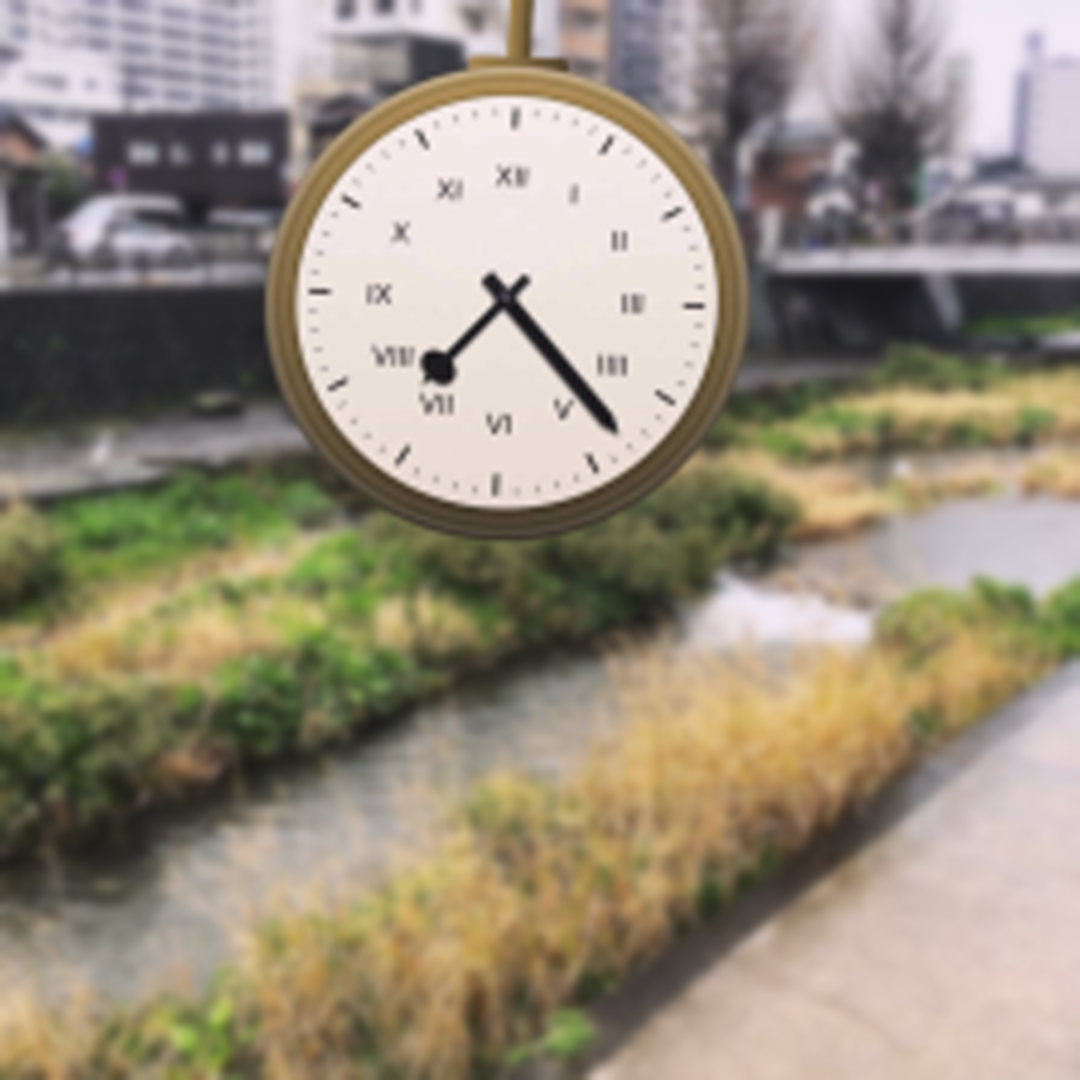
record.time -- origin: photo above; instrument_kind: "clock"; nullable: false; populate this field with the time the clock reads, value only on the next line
7:23
